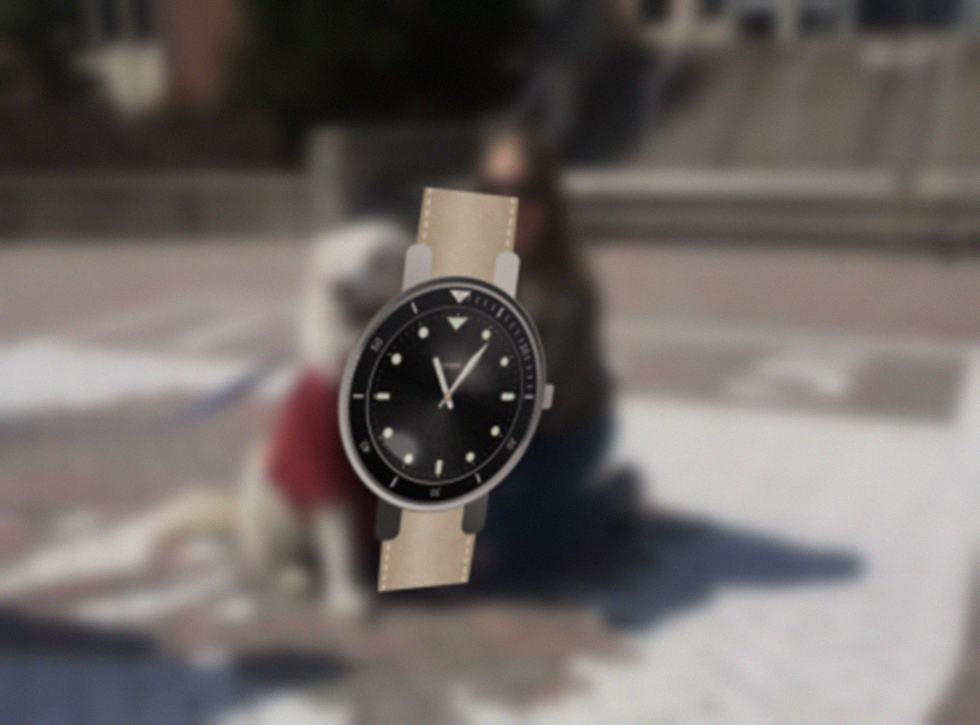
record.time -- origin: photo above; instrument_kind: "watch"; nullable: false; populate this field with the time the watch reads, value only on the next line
11:06
